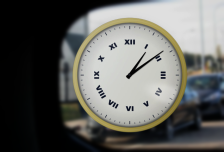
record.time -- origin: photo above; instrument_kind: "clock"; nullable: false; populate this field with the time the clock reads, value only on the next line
1:09
